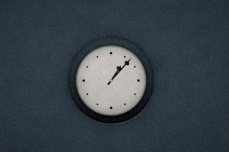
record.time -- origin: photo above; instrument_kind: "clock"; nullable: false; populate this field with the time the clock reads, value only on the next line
1:07
